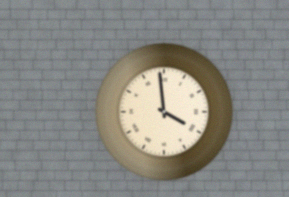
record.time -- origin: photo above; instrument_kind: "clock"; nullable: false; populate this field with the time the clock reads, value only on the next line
3:59
